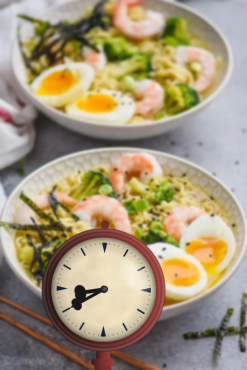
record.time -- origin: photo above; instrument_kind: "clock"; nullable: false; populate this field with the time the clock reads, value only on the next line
8:40
